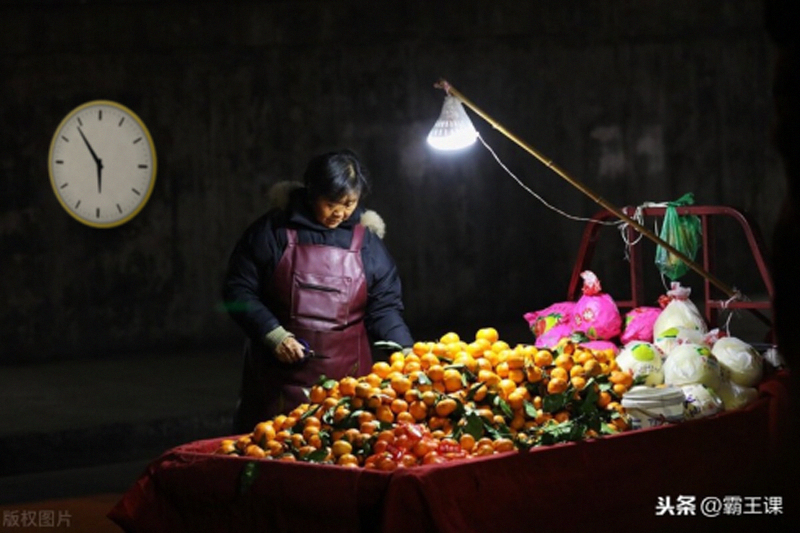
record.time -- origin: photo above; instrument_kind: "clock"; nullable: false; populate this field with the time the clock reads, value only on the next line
5:54
